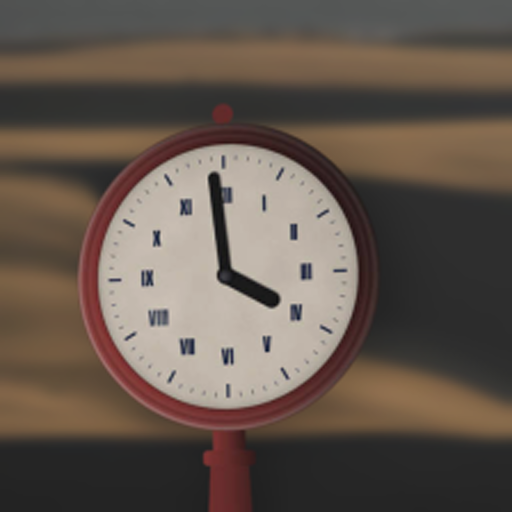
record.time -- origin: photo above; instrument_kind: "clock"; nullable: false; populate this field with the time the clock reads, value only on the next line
3:59
